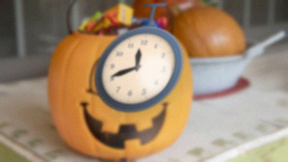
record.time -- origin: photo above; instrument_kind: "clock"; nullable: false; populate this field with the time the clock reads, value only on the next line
11:41
